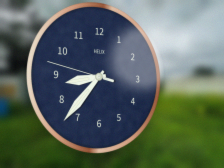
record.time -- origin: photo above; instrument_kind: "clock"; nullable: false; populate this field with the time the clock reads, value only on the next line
8:36:47
